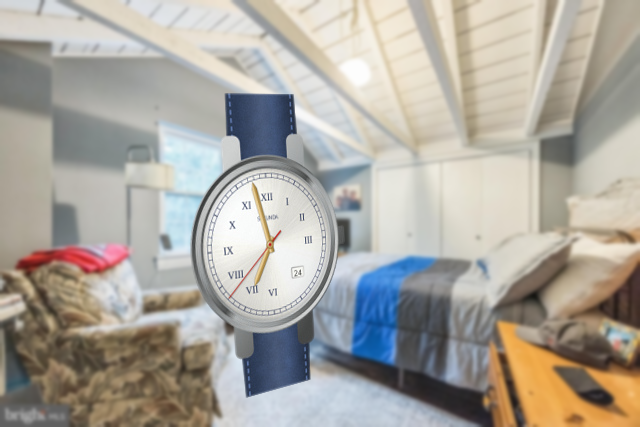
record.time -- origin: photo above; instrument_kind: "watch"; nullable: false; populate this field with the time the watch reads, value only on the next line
6:57:38
